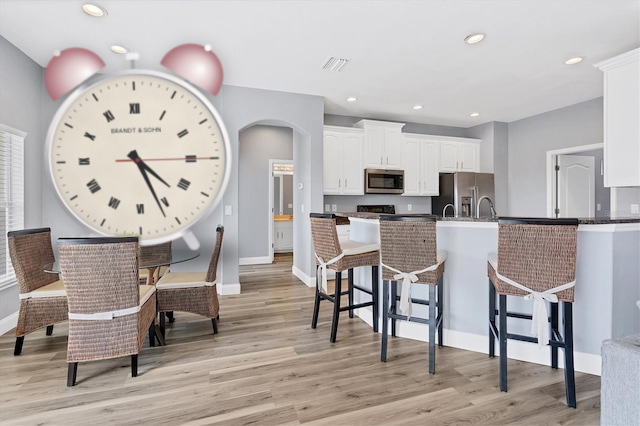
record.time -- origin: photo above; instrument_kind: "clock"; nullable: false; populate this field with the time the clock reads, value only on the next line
4:26:15
